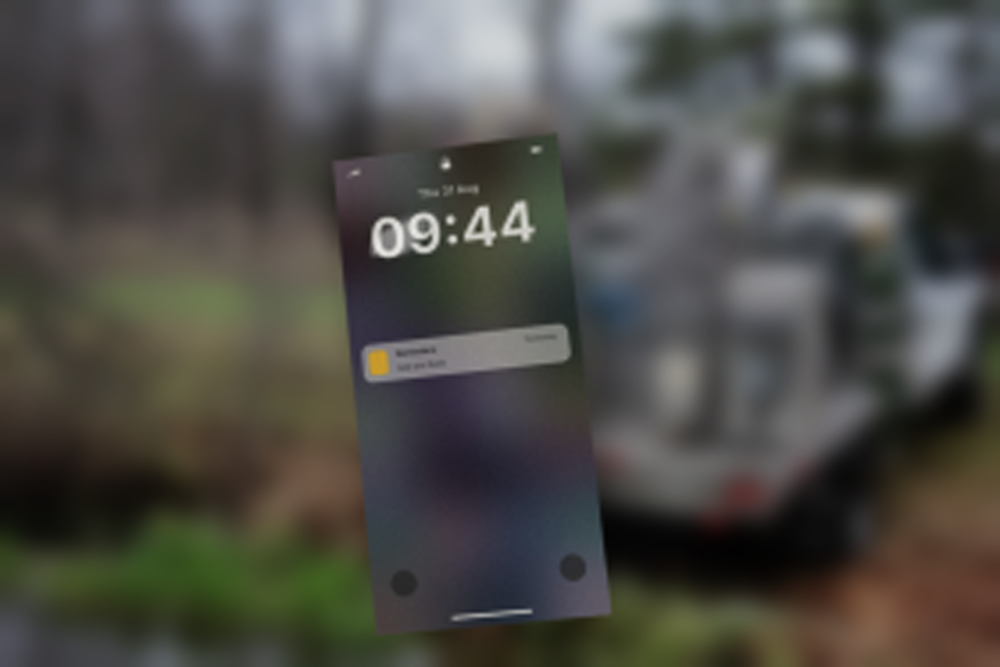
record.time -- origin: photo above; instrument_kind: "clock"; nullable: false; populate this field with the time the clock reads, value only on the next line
9:44
